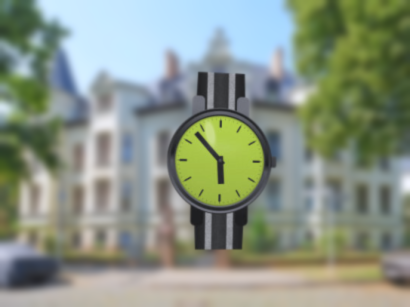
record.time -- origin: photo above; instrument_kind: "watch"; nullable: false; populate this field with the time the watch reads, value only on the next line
5:53
